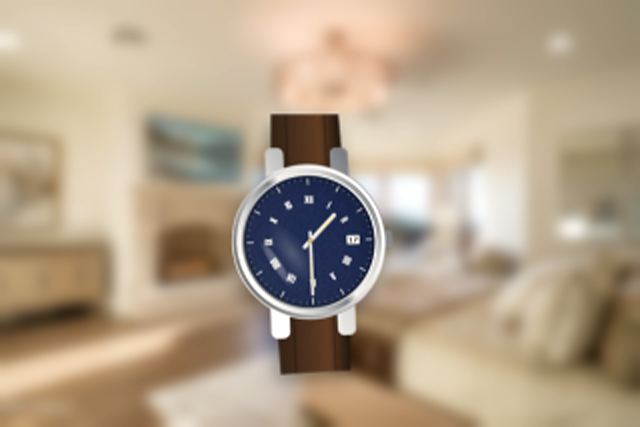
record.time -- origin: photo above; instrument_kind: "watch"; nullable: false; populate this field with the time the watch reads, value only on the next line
1:30
